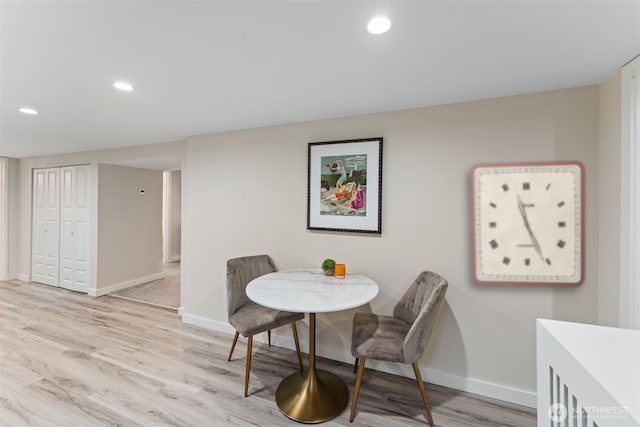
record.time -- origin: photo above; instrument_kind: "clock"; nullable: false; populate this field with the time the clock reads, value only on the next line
11:26
